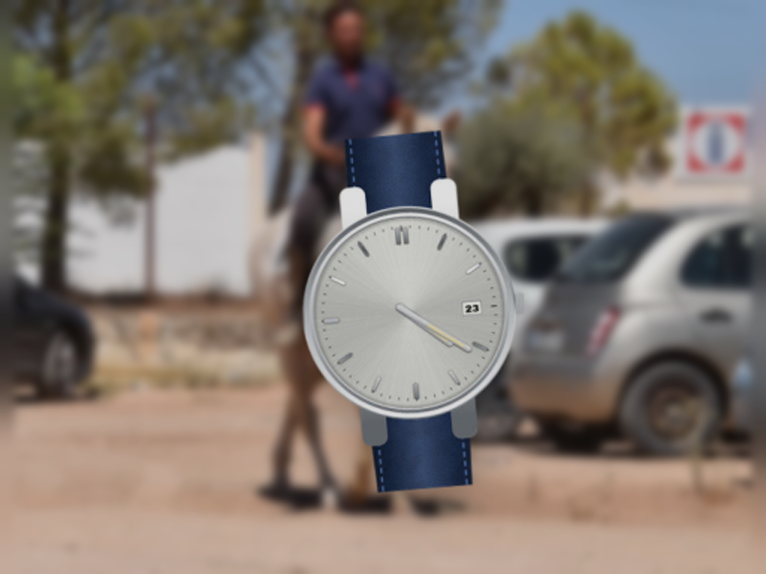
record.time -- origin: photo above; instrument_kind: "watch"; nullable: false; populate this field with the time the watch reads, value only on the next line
4:21
